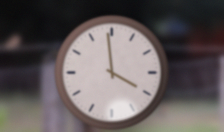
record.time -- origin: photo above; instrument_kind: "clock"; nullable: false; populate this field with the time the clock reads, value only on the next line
3:59
